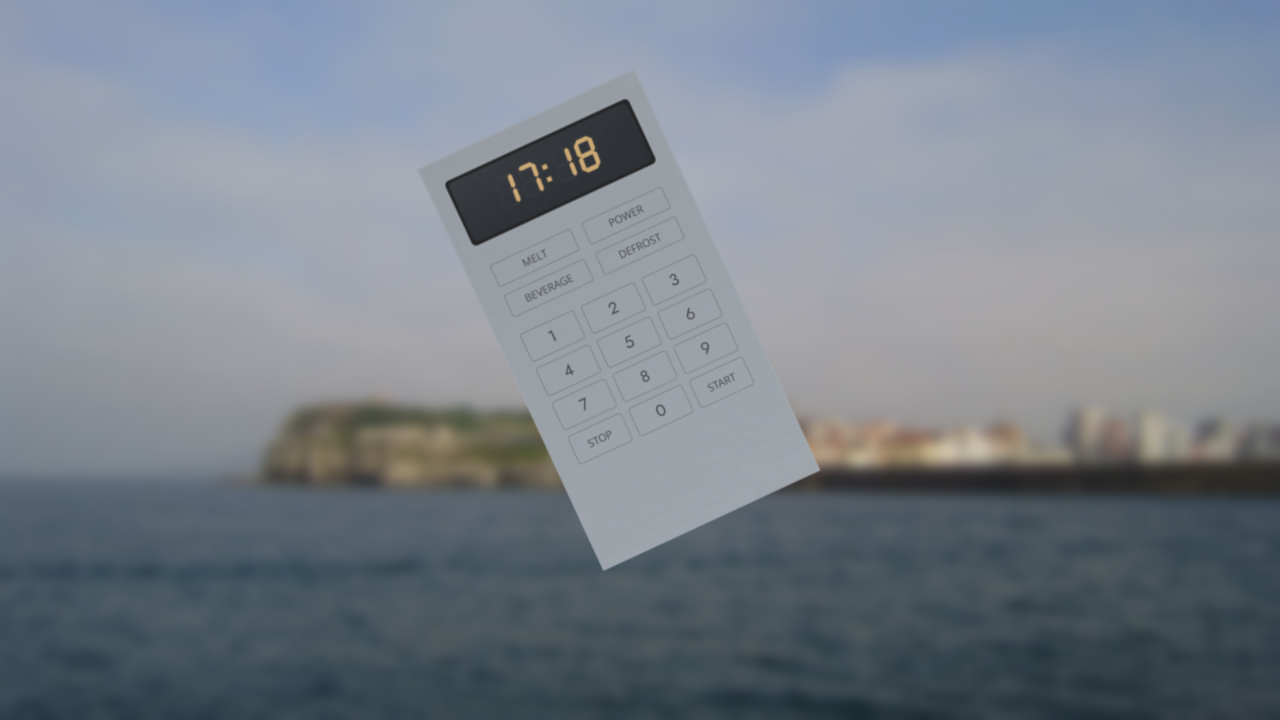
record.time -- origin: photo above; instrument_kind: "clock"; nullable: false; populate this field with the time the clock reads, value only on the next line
17:18
